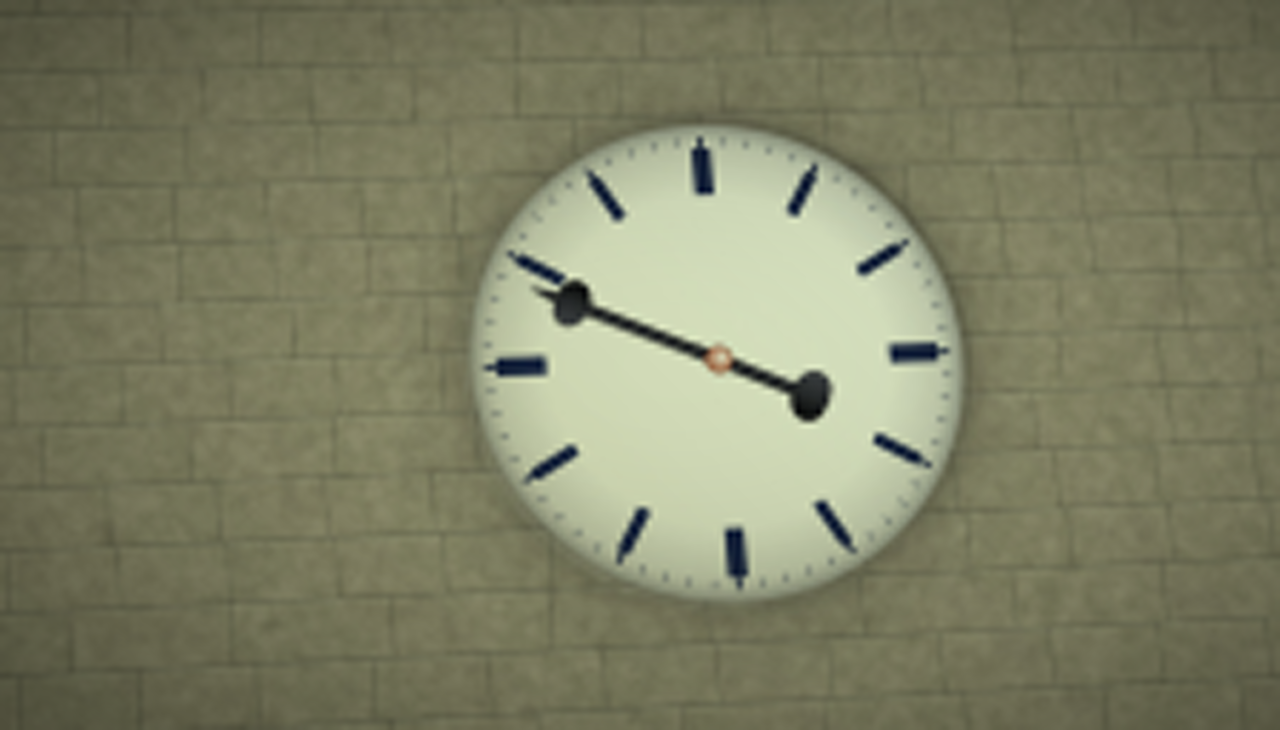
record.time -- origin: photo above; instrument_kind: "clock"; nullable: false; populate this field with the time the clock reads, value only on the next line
3:49
